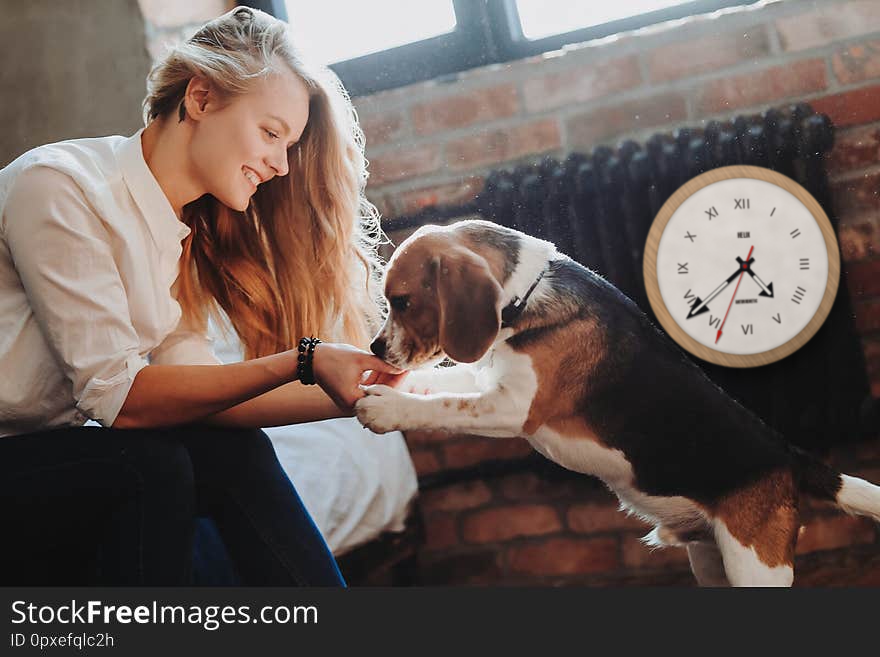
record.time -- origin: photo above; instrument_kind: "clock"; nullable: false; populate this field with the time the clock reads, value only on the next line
4:38:34
